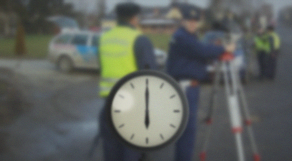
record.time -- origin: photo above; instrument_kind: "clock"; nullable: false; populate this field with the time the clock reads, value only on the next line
6:00
